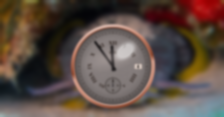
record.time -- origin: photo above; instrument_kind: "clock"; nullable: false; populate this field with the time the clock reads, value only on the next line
11:54
